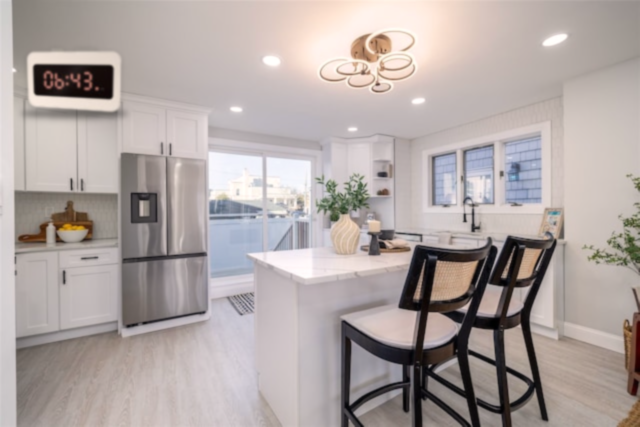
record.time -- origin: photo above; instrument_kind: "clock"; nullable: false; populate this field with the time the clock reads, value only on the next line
6:43
